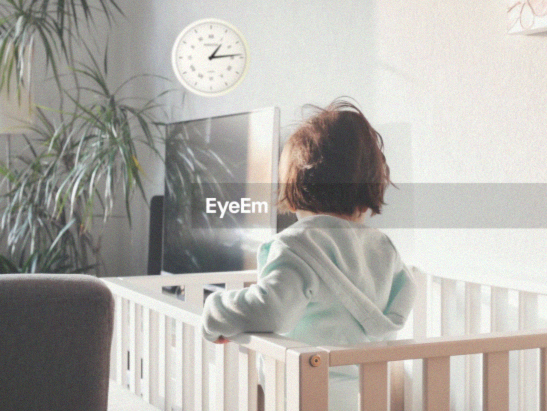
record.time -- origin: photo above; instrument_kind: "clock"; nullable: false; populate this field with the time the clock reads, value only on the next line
1:14
